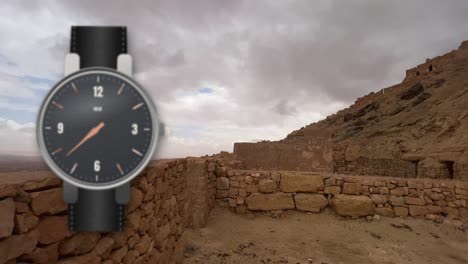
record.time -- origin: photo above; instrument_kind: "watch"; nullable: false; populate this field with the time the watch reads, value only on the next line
7:38
